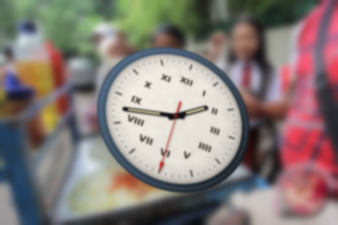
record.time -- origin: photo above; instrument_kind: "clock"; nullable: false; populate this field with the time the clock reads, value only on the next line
1:42:30
